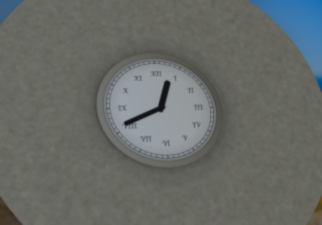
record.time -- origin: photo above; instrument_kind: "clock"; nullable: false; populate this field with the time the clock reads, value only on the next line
12:41
